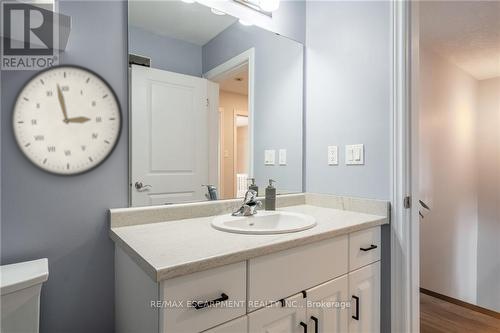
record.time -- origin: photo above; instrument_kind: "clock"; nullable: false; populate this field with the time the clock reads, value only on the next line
2:58
